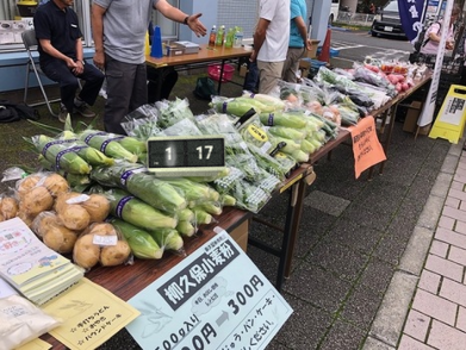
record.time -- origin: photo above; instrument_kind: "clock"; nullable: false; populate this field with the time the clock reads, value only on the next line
1:17
